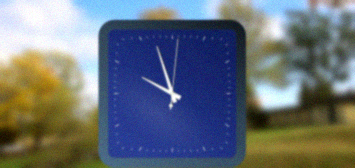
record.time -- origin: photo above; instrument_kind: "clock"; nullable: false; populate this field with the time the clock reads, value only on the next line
9:57:01
